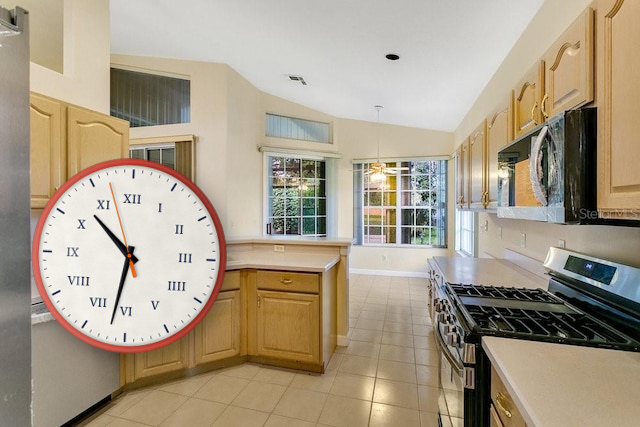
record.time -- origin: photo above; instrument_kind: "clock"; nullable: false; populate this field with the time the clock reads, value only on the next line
10:31:57
